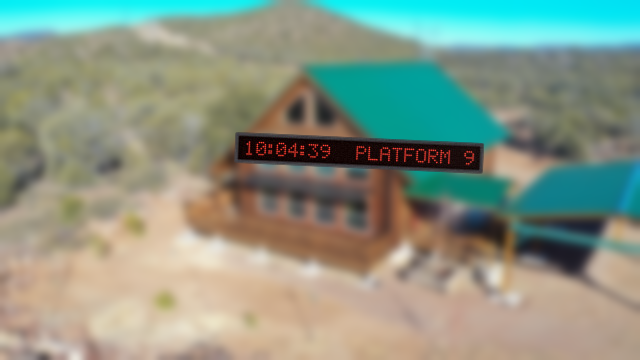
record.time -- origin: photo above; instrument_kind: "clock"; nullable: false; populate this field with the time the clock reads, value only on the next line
10:04:39
